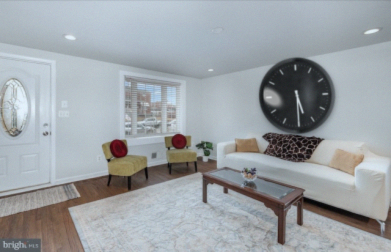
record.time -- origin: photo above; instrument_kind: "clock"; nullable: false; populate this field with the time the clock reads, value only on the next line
5:30
